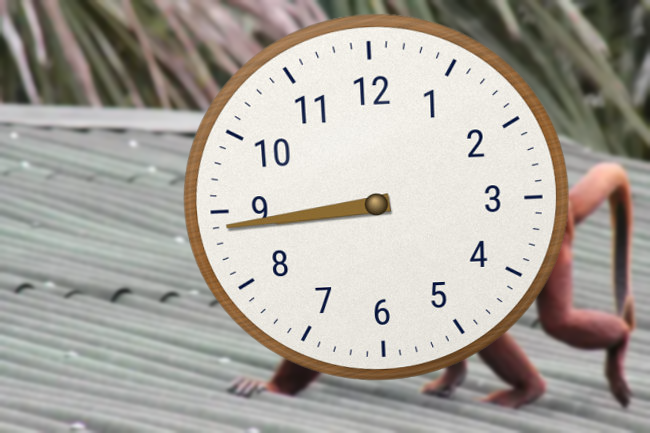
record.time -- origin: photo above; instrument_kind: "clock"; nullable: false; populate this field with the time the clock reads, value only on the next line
8:44
